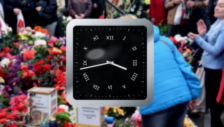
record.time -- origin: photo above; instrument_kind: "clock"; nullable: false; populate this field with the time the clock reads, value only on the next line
3:43
